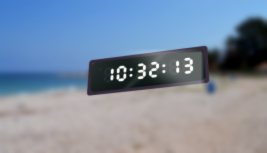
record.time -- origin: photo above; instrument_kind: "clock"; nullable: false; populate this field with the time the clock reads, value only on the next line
10:32:13
